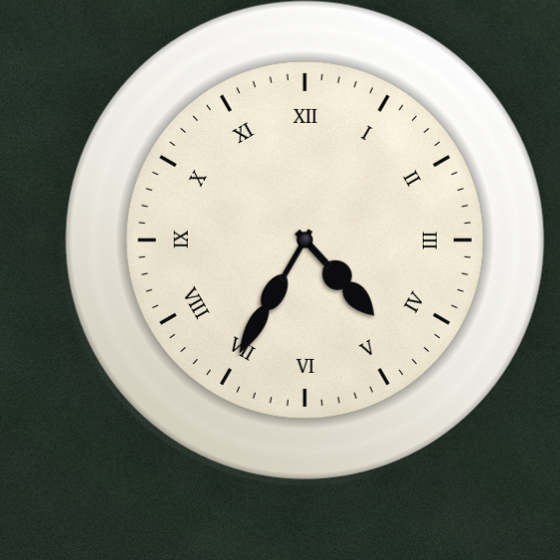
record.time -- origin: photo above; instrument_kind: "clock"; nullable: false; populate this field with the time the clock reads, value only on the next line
4:35
